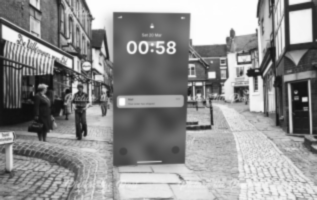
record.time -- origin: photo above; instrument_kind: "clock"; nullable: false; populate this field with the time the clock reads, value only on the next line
0:58
